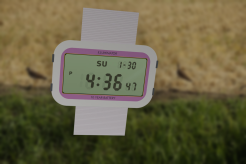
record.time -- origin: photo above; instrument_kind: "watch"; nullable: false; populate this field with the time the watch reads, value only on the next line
4:36:47
